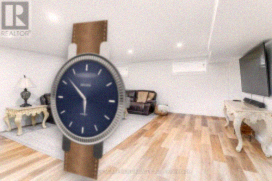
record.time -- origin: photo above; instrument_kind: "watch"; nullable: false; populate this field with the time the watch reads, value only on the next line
5:52
